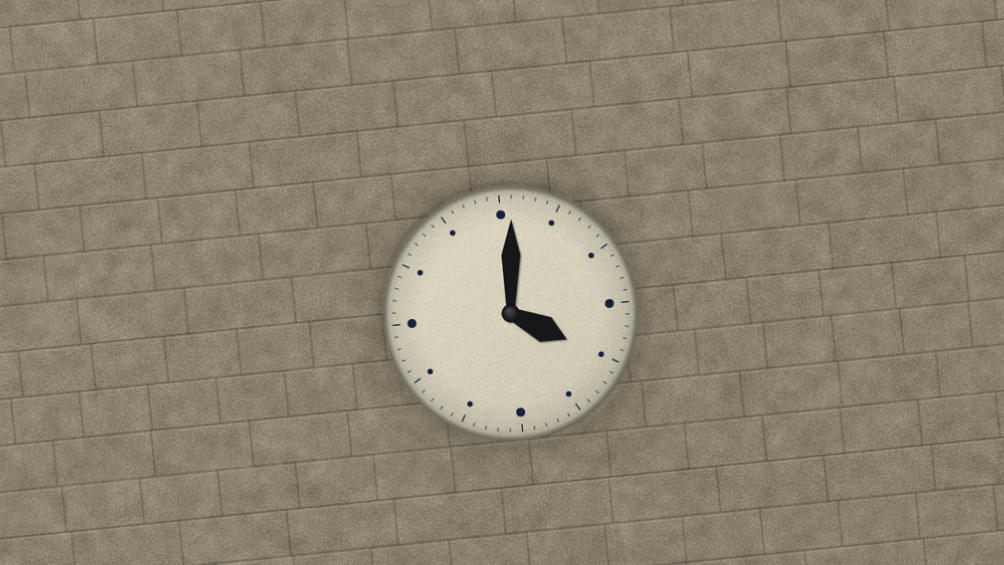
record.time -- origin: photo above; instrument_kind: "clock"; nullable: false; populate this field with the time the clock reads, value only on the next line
4:01
